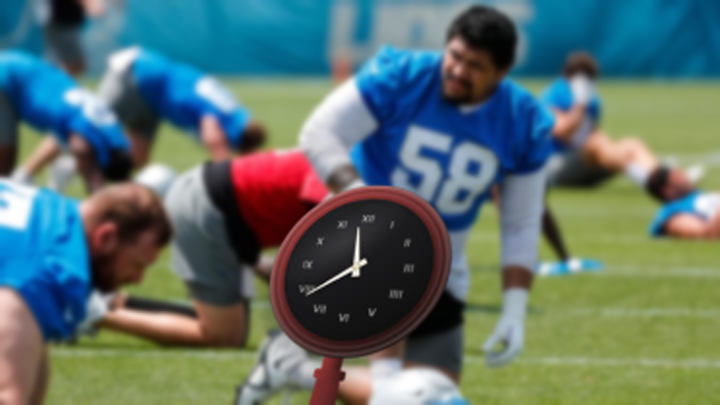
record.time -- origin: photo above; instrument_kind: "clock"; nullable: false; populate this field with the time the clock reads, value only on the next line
11:39
